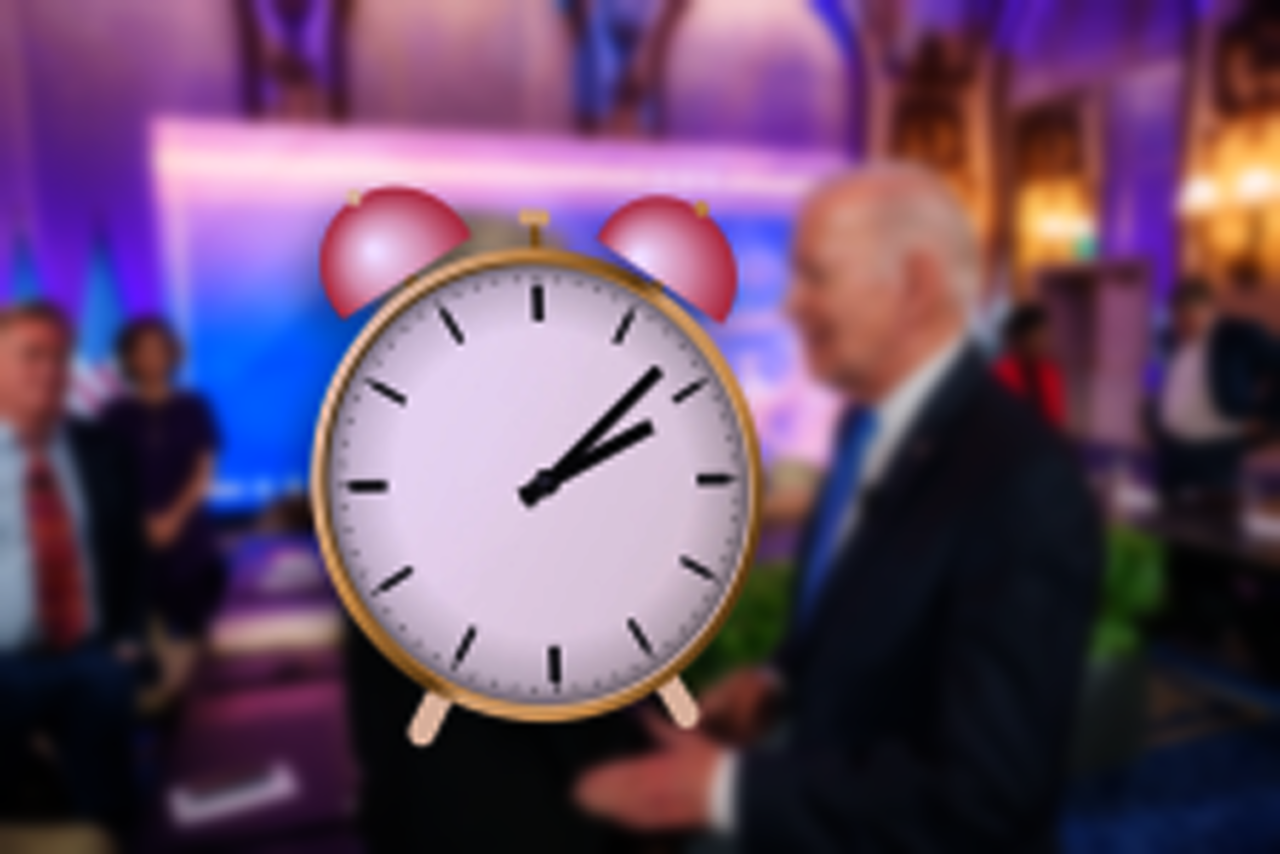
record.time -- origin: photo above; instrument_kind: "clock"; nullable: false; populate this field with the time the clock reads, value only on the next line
2:08
